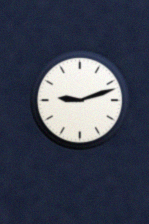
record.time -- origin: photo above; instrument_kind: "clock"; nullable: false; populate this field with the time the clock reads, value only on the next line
9:12
